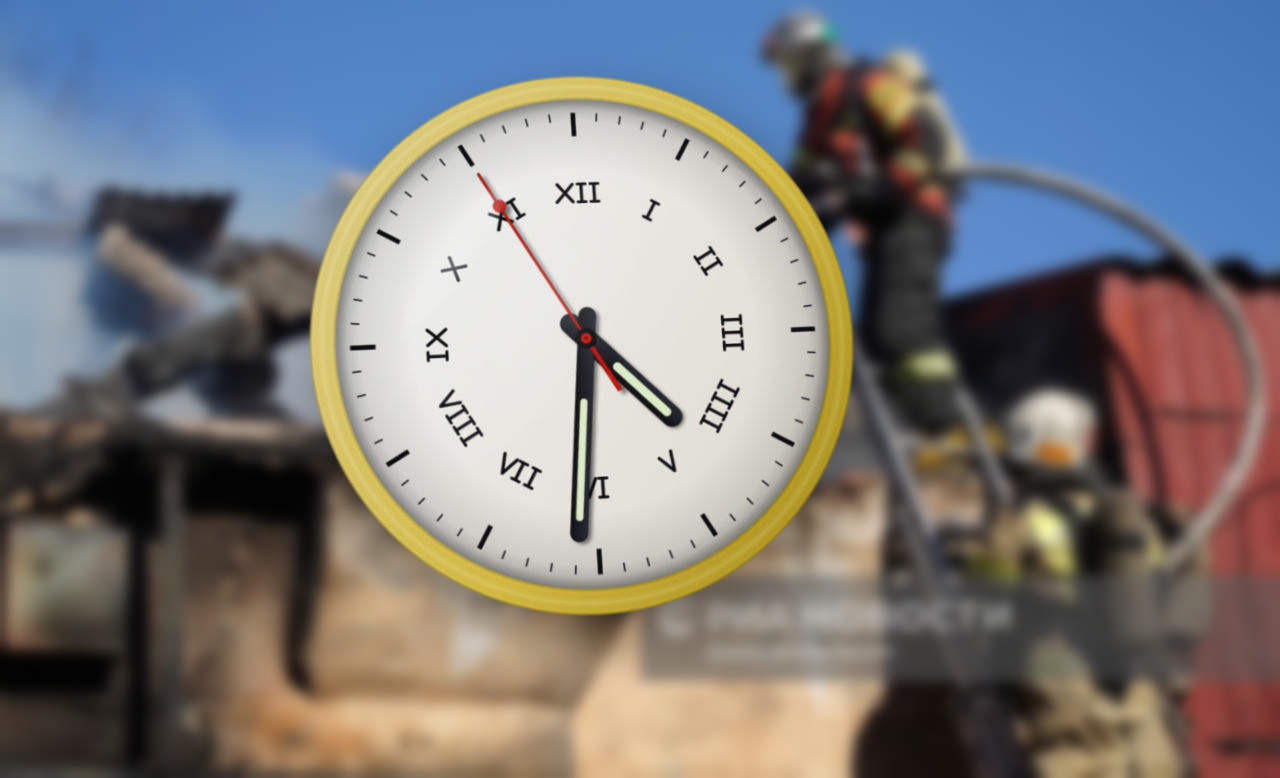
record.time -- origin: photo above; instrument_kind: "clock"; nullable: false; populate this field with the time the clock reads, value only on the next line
4:30:55
